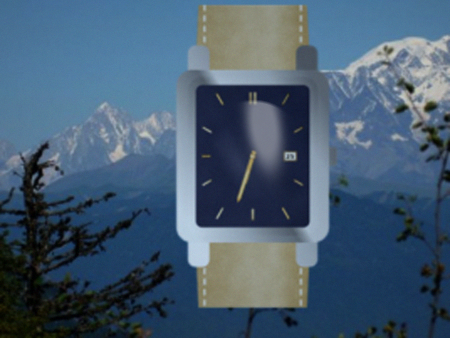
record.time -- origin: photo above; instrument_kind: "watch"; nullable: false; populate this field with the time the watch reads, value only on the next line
6:33
